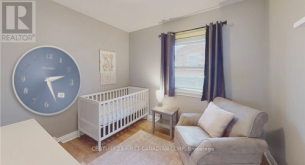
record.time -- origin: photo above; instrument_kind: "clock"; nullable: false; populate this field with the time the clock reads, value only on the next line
2:26
